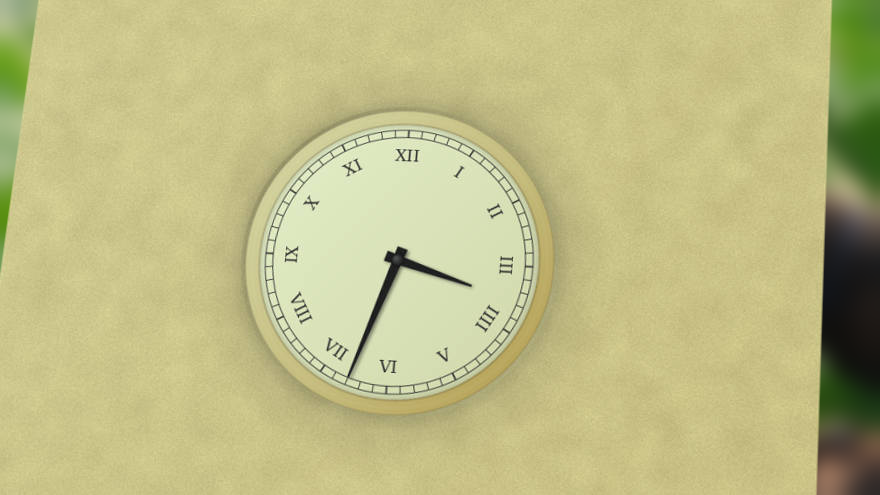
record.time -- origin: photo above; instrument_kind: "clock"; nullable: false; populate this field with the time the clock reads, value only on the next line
3:33
